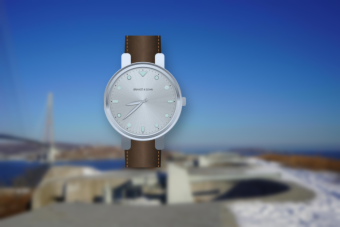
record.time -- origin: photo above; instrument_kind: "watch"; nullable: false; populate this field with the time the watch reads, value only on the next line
8:38
